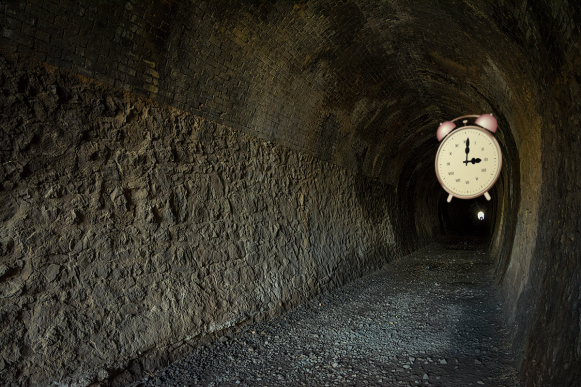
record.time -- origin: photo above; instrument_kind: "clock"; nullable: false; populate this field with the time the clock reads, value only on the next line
3:01
